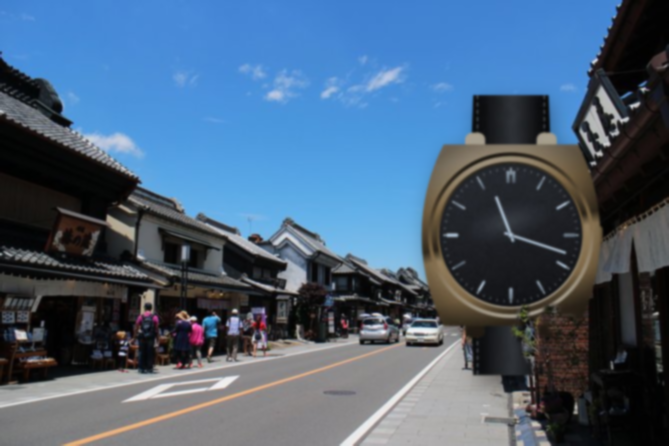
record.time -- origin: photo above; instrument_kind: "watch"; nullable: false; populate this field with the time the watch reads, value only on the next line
11:18
